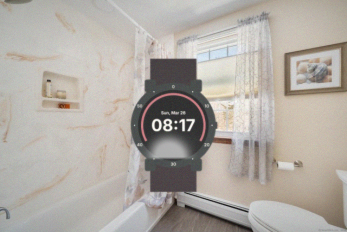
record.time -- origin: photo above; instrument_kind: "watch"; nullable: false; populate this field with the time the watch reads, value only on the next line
8:17
